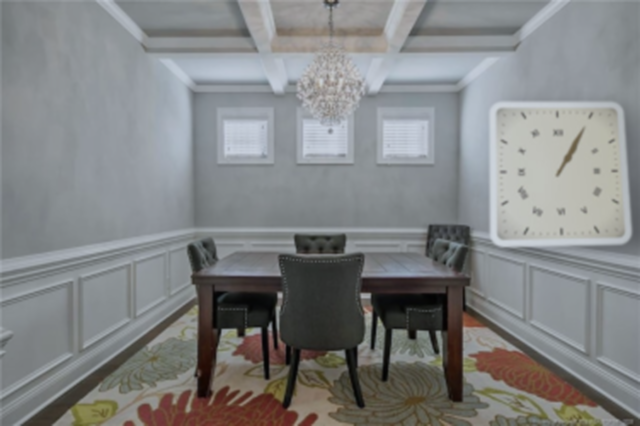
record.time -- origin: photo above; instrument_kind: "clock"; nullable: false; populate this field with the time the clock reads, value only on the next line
1:05
